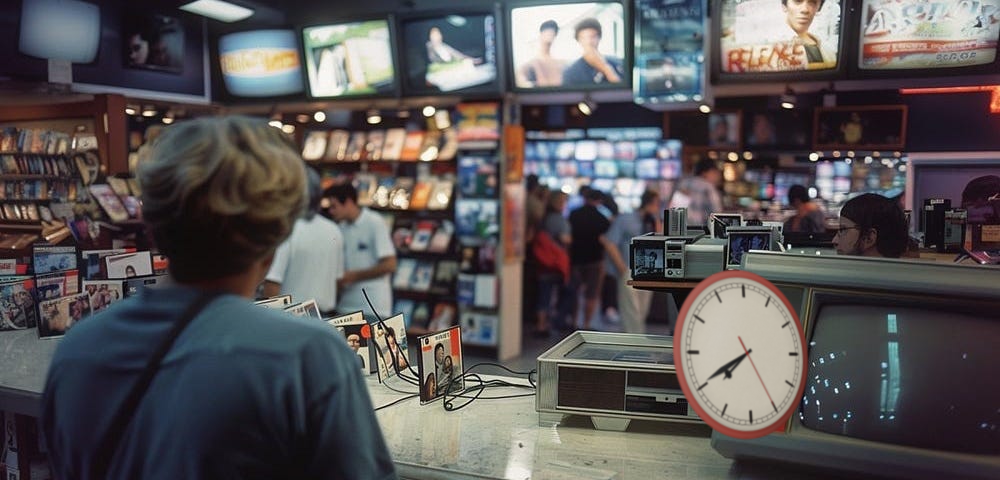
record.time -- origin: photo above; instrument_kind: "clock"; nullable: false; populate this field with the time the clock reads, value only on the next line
7:40:25
